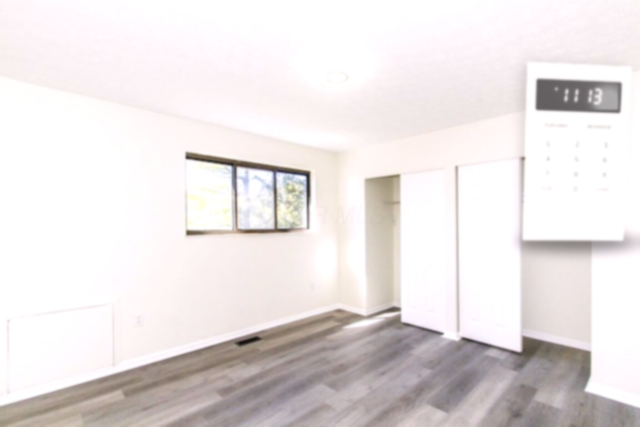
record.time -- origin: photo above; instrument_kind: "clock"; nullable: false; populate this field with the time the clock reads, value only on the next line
11:13
